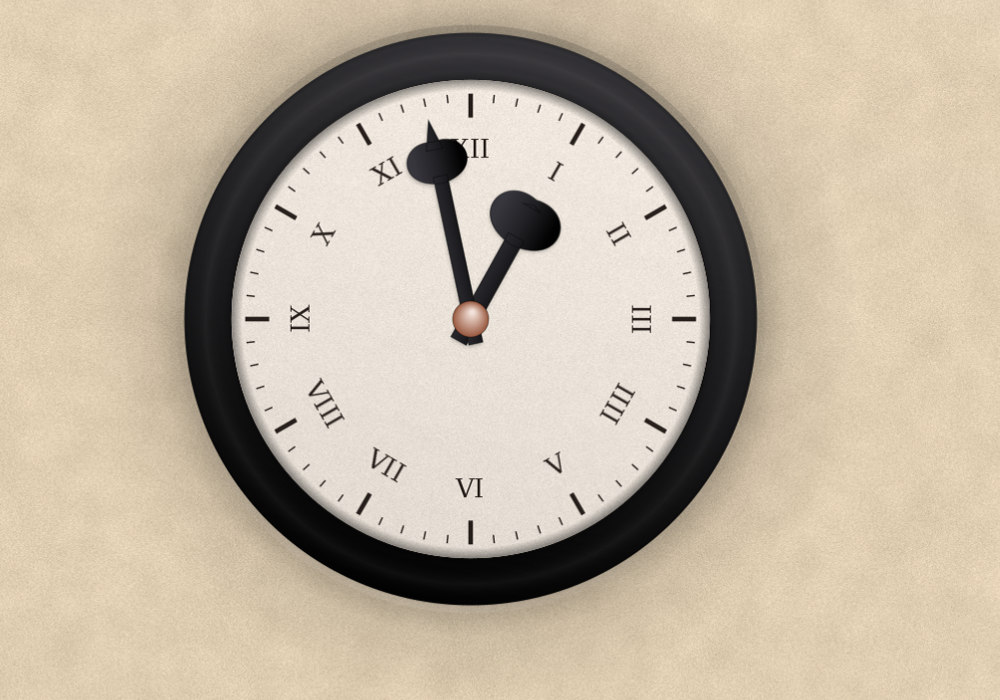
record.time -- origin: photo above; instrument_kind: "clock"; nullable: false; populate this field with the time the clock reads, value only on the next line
12:58
